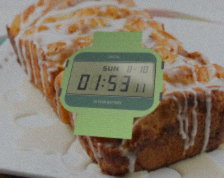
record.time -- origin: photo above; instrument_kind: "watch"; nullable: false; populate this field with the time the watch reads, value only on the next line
1:53:11
